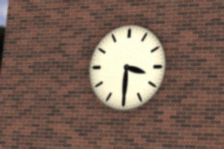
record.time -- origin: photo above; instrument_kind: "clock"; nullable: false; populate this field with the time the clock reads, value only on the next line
3:30
